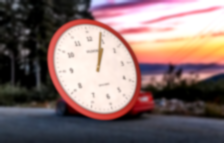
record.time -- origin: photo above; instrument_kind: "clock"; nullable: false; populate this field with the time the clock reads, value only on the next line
1:04
